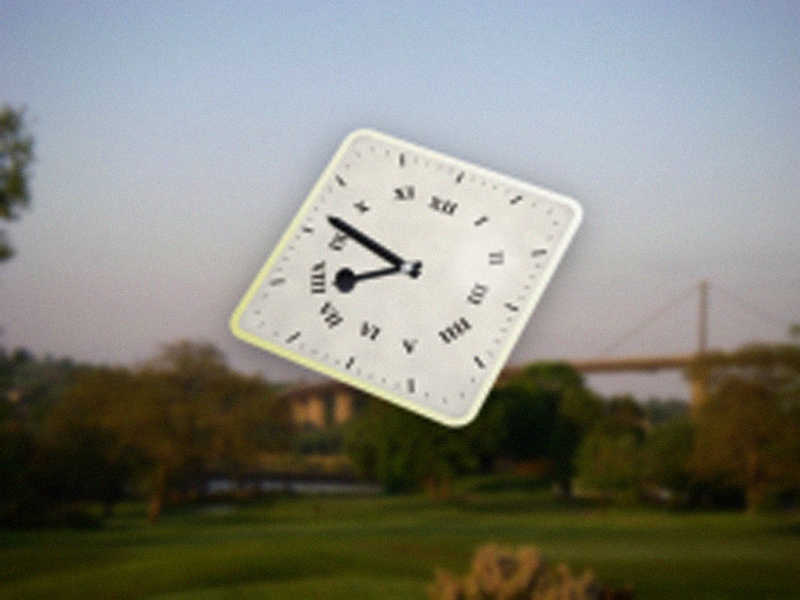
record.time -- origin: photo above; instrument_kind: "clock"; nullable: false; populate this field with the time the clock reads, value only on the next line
7:47
